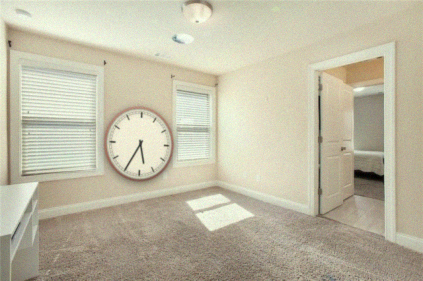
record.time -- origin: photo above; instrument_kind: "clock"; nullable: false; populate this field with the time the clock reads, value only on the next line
5:35
